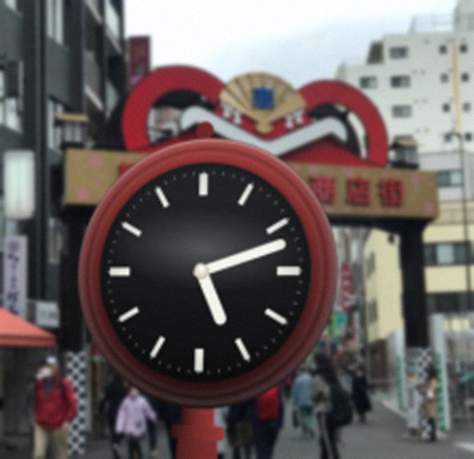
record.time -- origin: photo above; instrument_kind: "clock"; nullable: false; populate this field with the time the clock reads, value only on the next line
5:12
